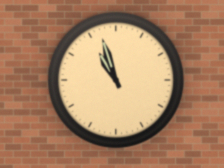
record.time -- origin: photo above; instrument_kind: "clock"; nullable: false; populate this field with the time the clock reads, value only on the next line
10:57
